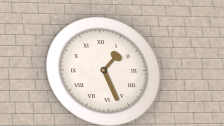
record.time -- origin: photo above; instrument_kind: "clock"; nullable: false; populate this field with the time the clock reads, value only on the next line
1:27
